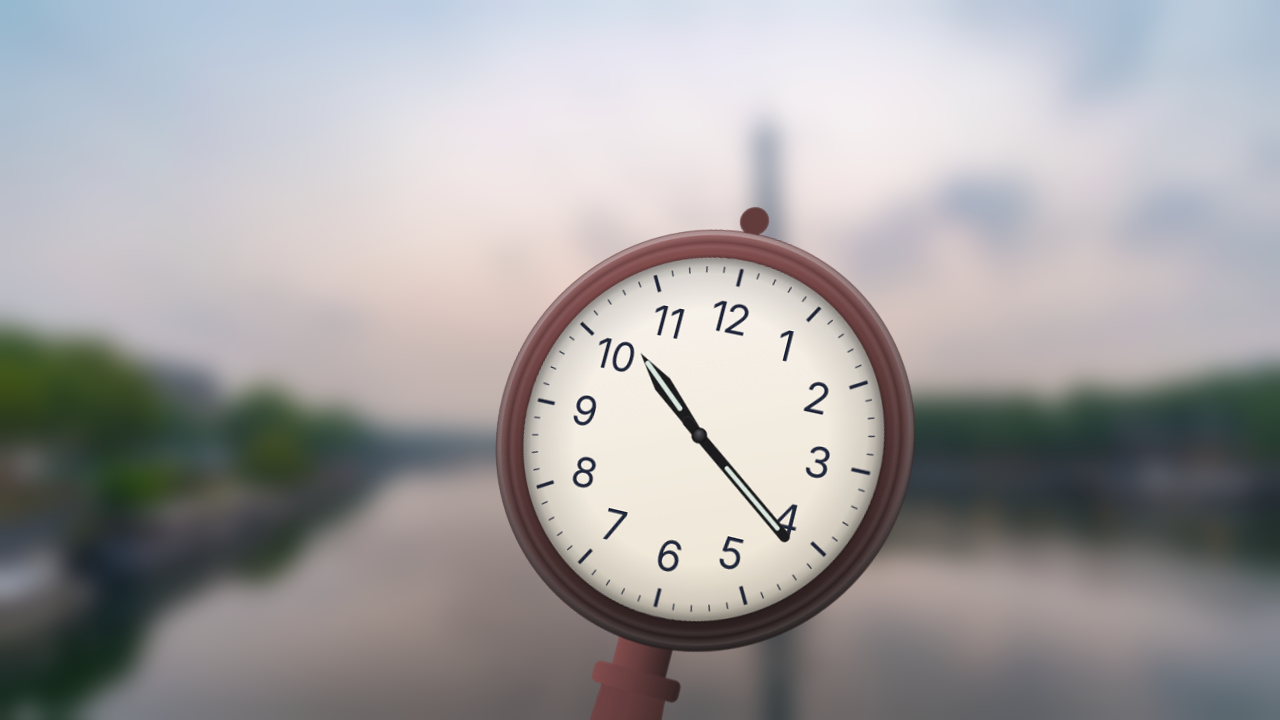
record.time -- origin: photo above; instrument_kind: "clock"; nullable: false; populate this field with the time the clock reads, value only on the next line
10:21
